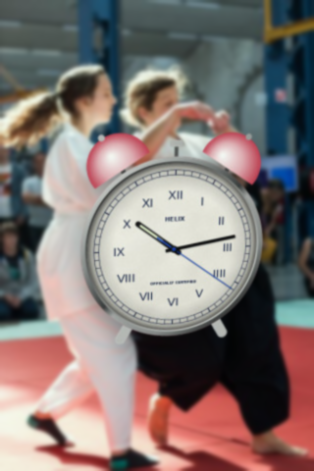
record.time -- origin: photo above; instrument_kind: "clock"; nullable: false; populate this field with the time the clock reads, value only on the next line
10:13:21
